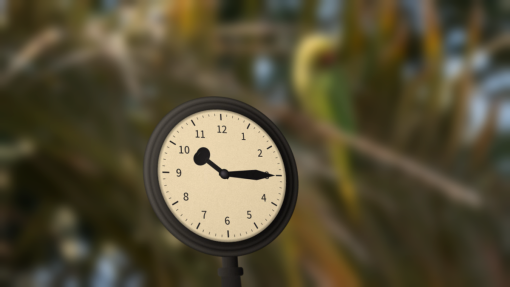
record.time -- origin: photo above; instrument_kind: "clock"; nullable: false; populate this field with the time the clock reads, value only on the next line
10:15
